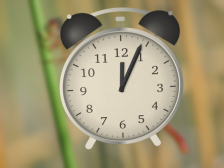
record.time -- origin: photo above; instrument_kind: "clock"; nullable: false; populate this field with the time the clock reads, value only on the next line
12:04
